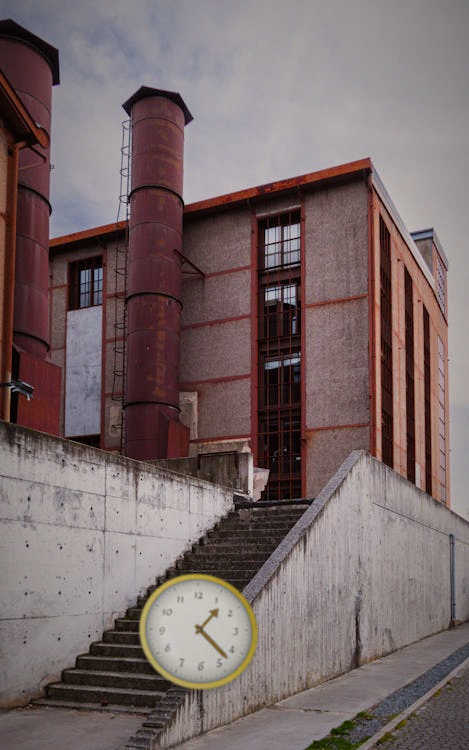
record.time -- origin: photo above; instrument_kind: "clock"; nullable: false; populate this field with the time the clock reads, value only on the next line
1:23
